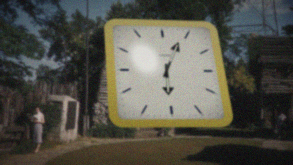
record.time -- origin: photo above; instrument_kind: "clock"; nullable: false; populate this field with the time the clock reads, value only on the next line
6:04
